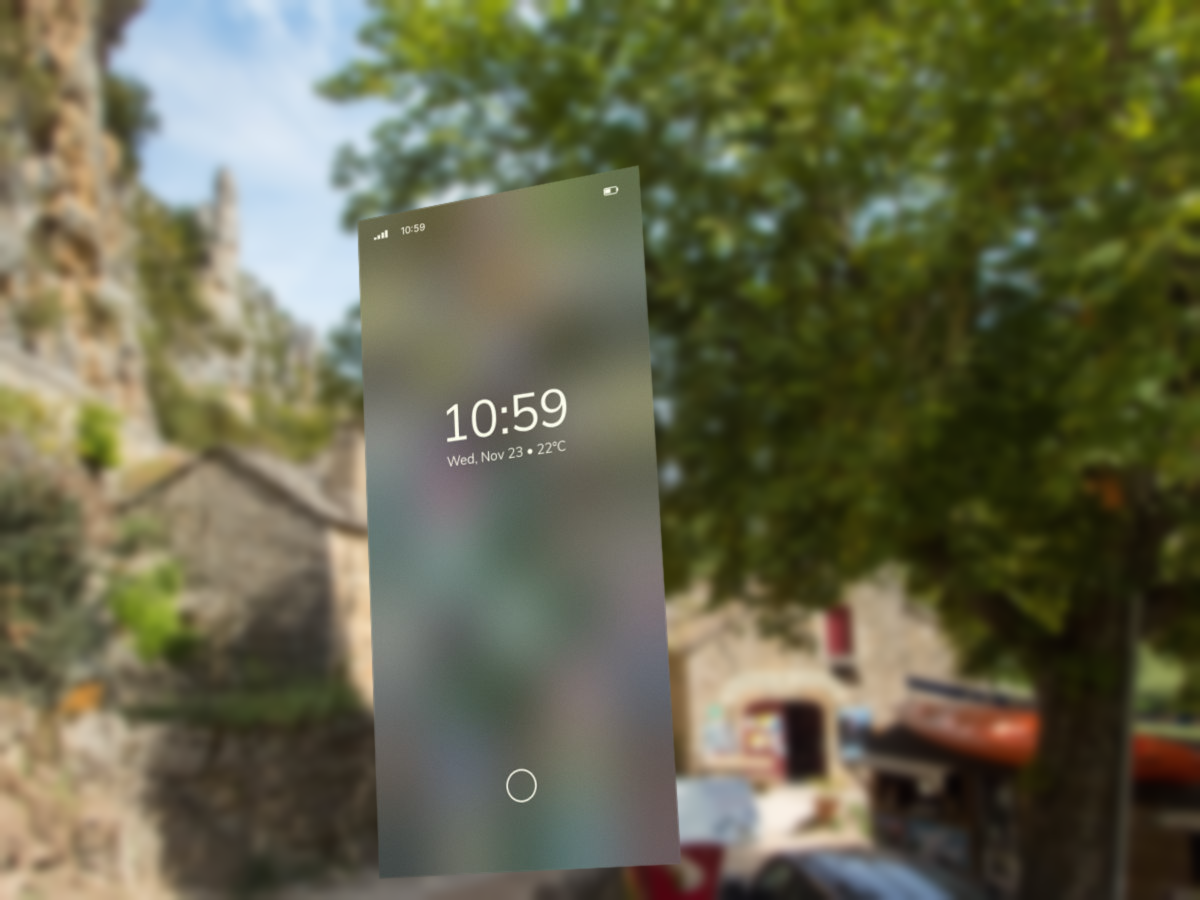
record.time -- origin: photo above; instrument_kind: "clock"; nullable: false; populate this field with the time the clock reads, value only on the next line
10:59
